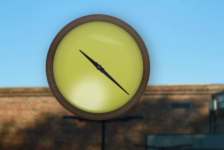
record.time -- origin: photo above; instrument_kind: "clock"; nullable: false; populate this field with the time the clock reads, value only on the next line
10:22
